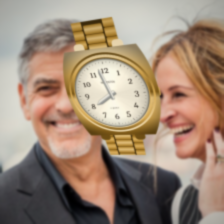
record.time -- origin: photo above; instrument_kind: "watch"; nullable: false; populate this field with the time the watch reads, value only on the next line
7:58
